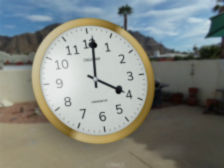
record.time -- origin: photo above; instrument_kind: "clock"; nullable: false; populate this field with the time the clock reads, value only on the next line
4:01
